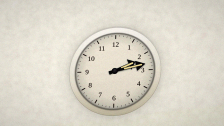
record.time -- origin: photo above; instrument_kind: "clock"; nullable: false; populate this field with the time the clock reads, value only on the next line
2:13
